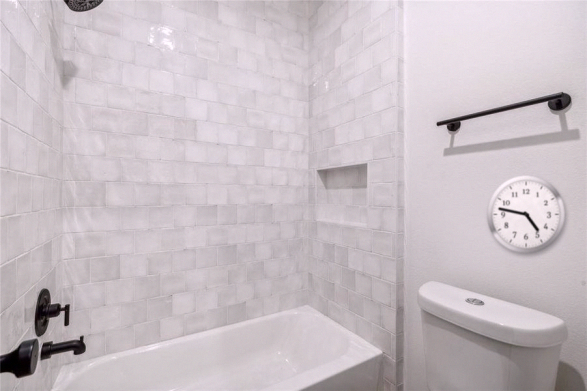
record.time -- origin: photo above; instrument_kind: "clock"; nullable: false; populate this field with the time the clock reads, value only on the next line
4:47
